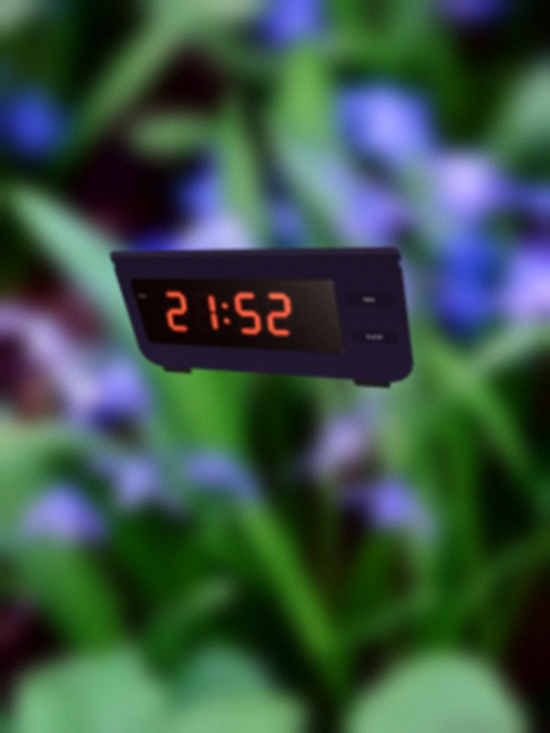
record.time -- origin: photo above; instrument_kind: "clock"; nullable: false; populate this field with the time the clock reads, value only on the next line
21:52
